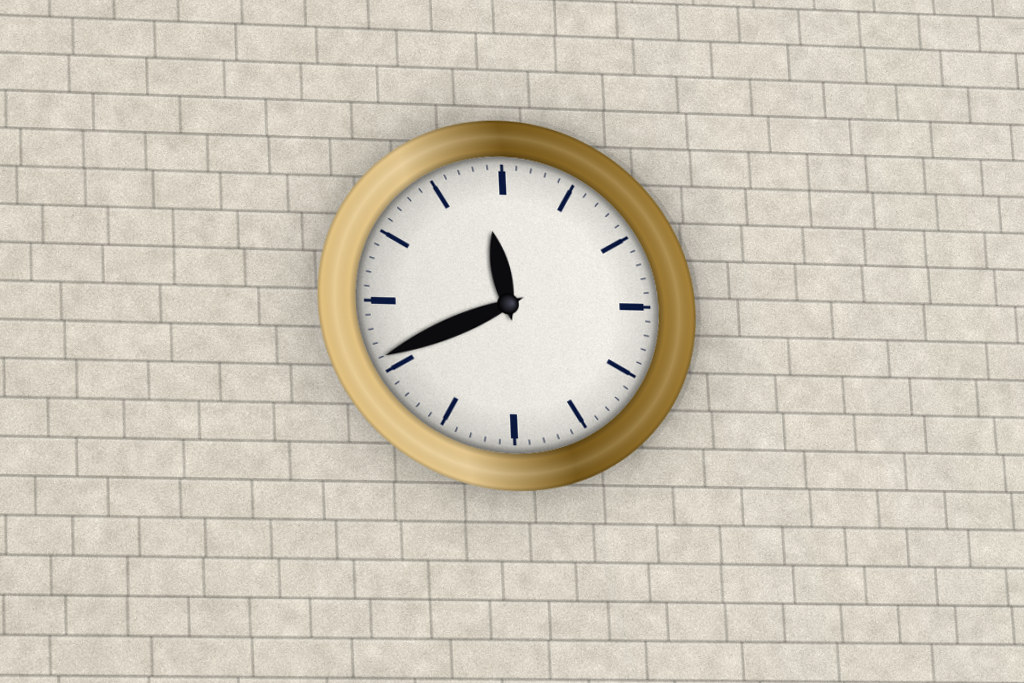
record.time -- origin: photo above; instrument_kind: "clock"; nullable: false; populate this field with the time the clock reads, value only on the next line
11:41
